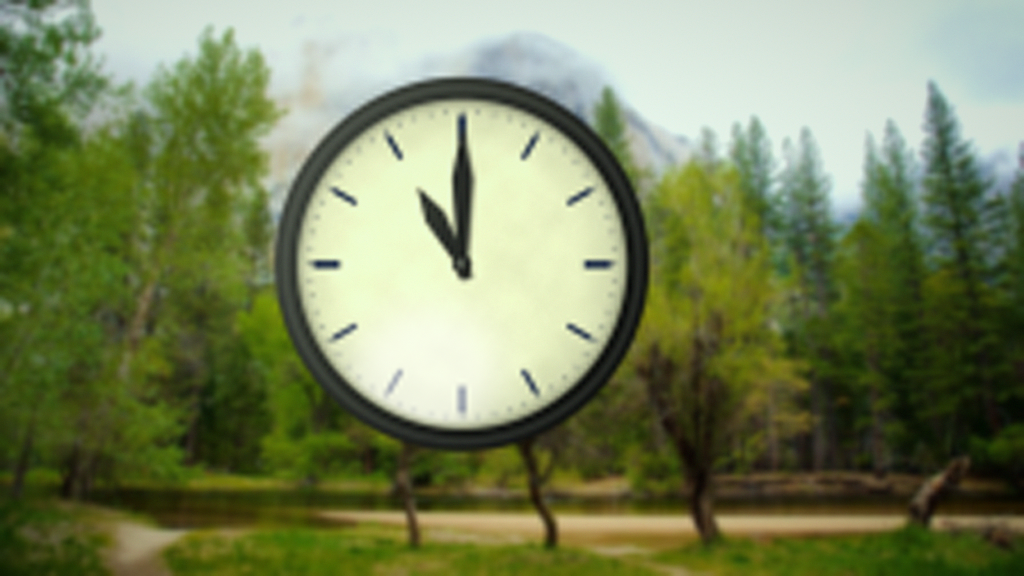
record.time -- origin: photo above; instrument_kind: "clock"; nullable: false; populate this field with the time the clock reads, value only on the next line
11:00
